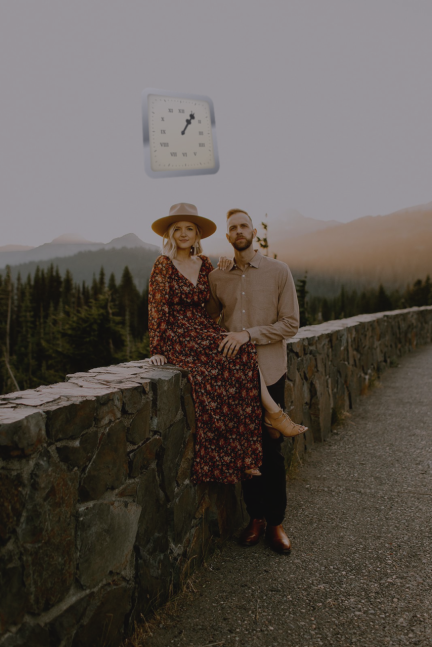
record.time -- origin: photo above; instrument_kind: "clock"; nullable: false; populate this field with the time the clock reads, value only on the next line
1:06
